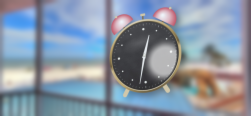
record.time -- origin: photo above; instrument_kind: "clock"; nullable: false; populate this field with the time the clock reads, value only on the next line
12:32
